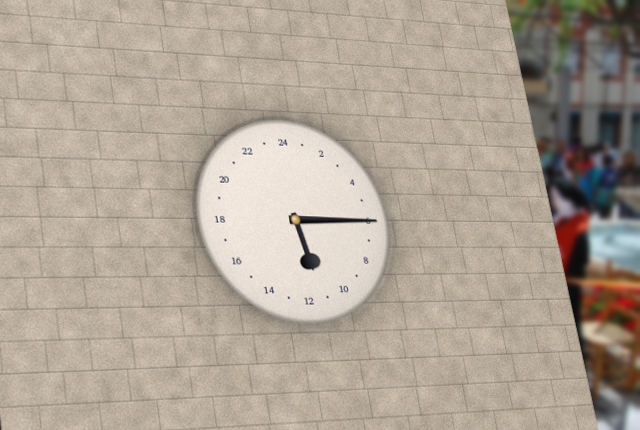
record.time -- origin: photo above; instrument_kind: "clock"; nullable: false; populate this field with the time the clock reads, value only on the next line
11:15
